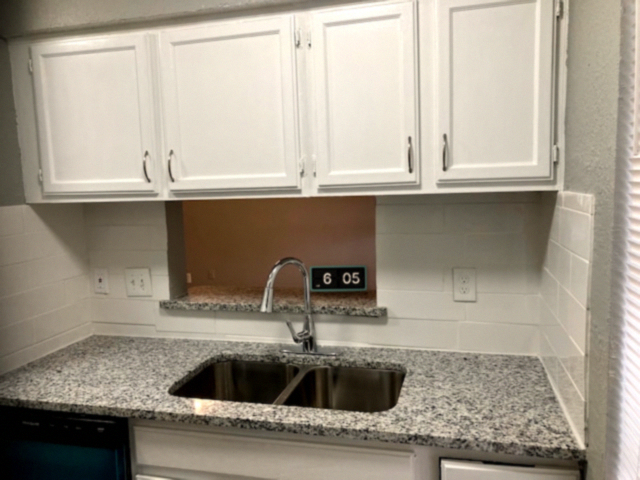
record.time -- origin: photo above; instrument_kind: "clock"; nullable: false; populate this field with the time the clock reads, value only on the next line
6:05
